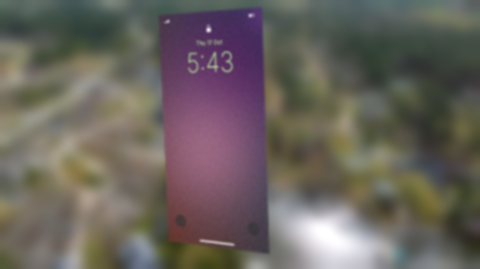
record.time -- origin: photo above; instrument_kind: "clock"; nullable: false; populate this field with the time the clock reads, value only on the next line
5:43
